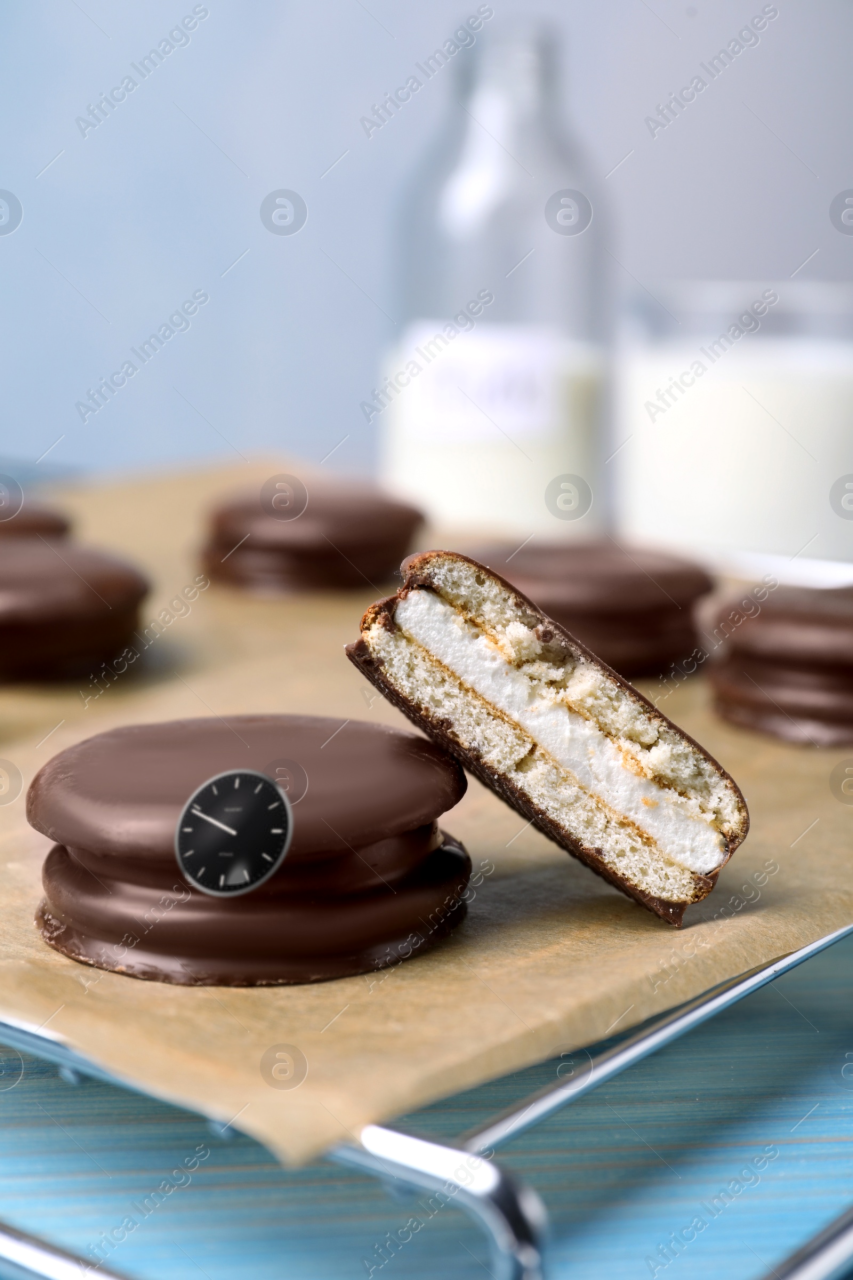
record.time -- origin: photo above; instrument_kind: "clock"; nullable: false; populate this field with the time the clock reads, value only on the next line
9:49
